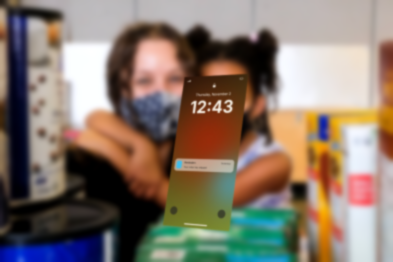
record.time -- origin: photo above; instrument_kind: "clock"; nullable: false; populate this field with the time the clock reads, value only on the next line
12:43
